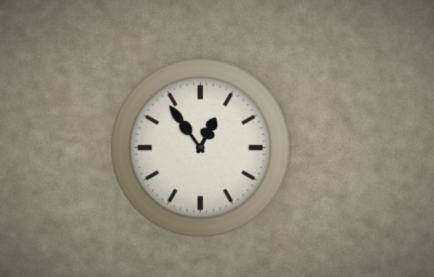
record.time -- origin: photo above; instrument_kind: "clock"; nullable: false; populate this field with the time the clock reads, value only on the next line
12:54
